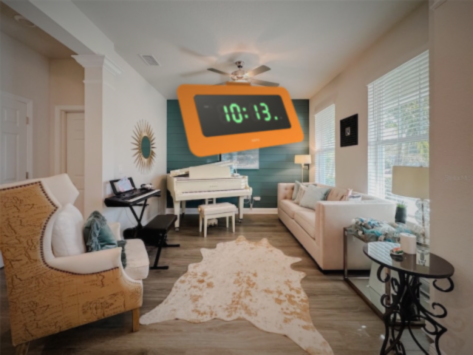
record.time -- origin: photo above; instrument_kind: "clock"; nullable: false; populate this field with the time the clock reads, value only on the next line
10:13
